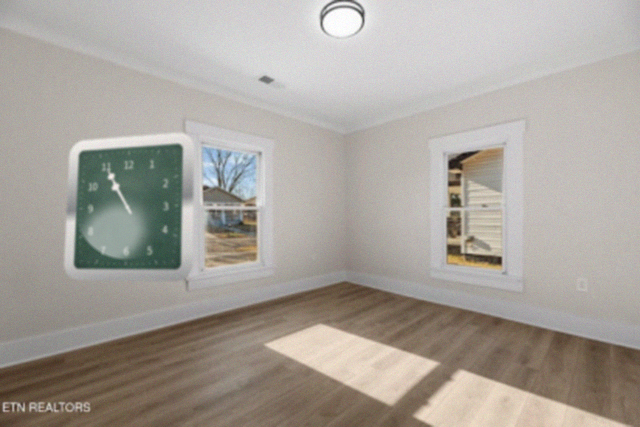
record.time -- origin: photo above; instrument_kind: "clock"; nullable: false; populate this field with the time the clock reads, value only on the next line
10:55
